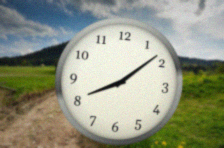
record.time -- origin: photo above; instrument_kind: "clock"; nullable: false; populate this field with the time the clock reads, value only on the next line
8:08
